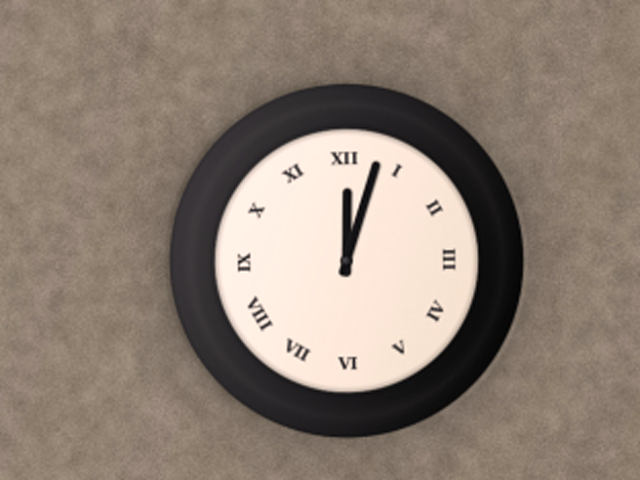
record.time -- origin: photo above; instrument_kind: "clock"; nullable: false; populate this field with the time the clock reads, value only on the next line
12:03
